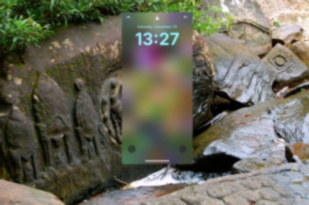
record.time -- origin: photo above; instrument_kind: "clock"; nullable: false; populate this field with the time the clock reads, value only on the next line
13:27
